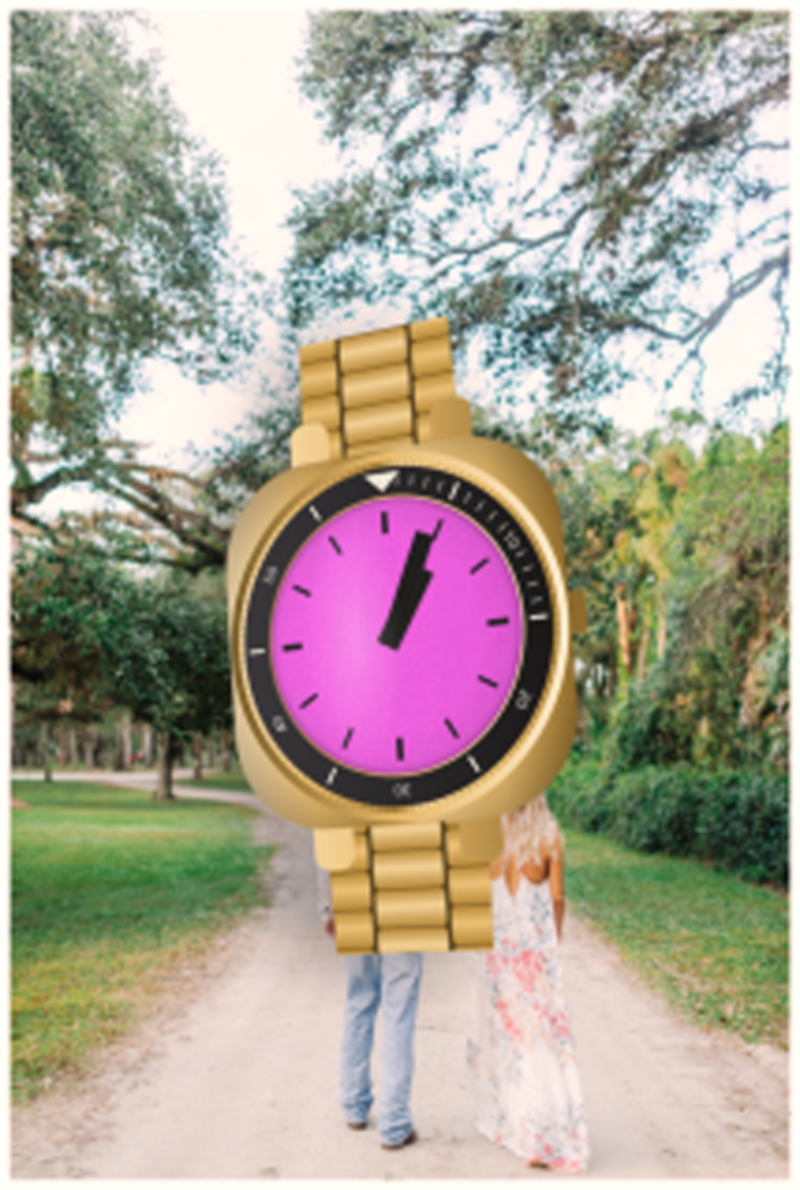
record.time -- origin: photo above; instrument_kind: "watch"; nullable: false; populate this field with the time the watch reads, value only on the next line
1:04
